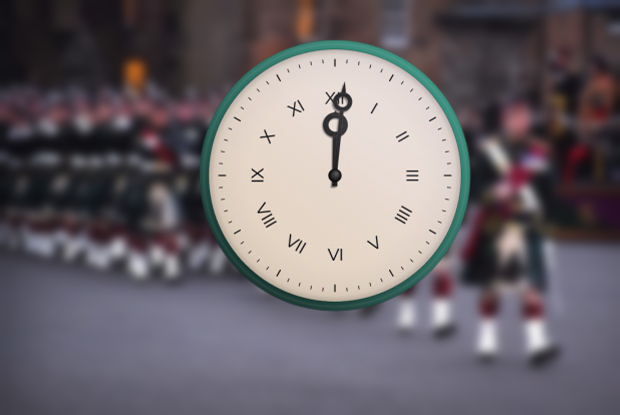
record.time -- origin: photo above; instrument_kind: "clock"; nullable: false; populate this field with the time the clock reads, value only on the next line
12:01
